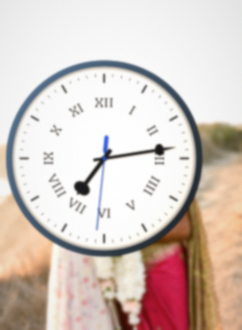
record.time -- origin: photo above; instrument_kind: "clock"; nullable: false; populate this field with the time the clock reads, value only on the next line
7:13:31
